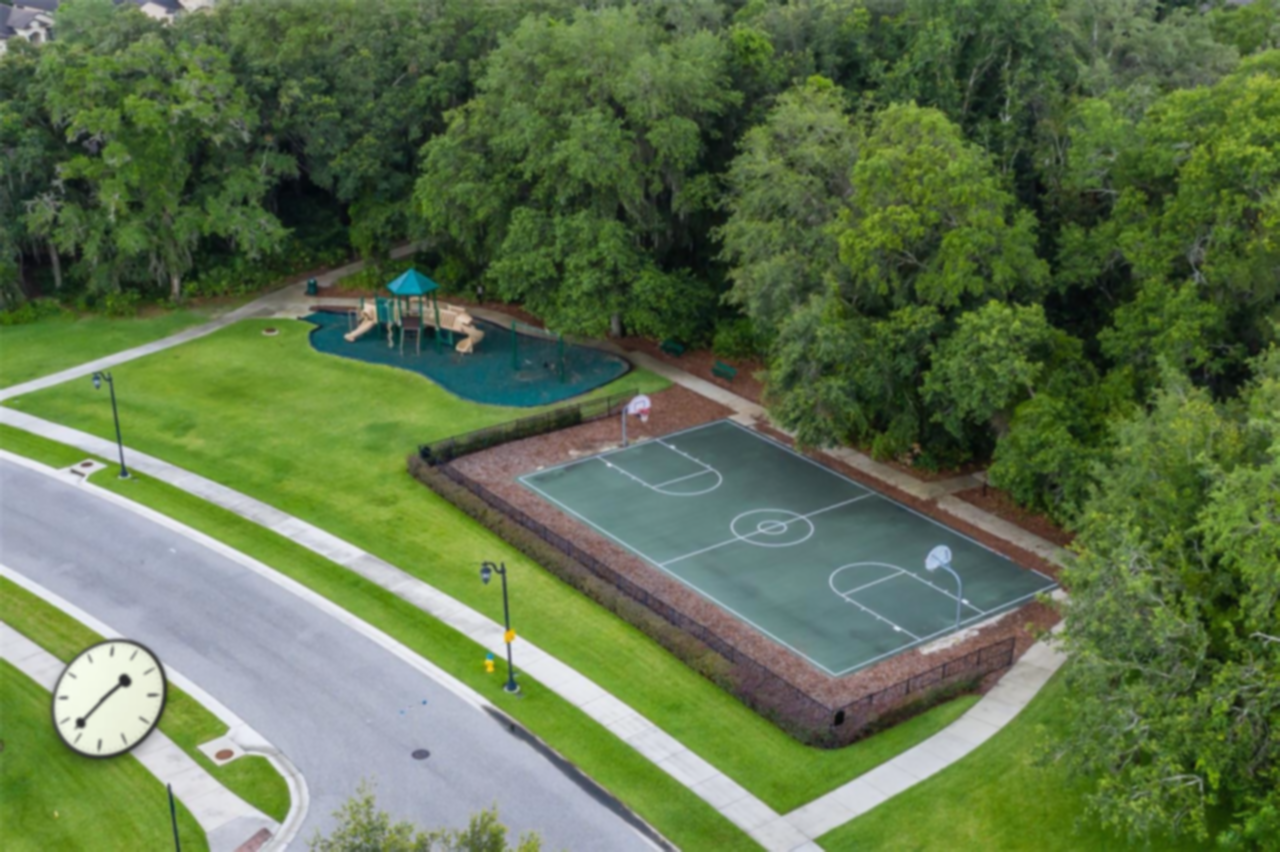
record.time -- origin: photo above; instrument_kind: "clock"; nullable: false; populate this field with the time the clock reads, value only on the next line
1:37
